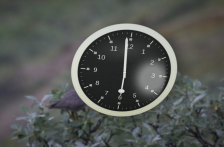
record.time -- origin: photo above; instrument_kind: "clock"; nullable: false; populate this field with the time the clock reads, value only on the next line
5:59
